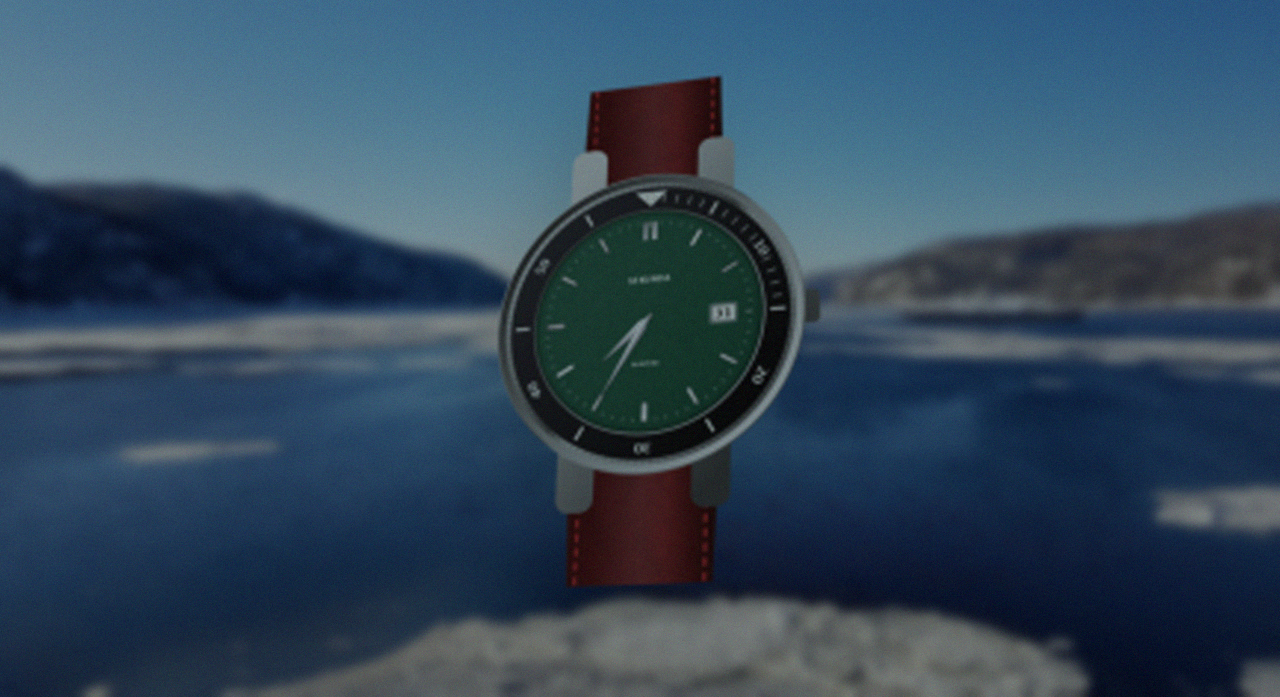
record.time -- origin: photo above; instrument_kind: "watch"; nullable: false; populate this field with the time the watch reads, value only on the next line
7:35
